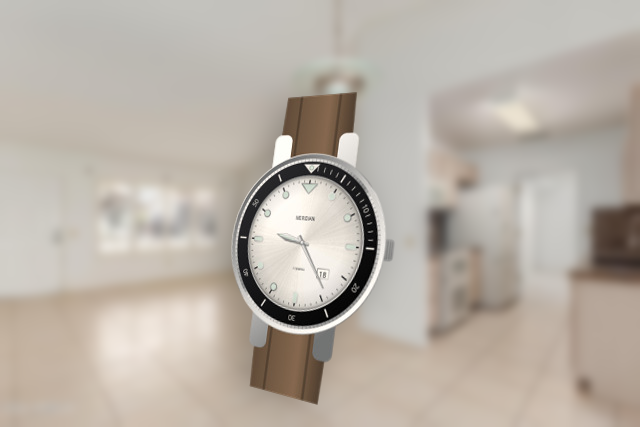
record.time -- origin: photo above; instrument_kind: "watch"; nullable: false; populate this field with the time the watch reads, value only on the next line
9:24
